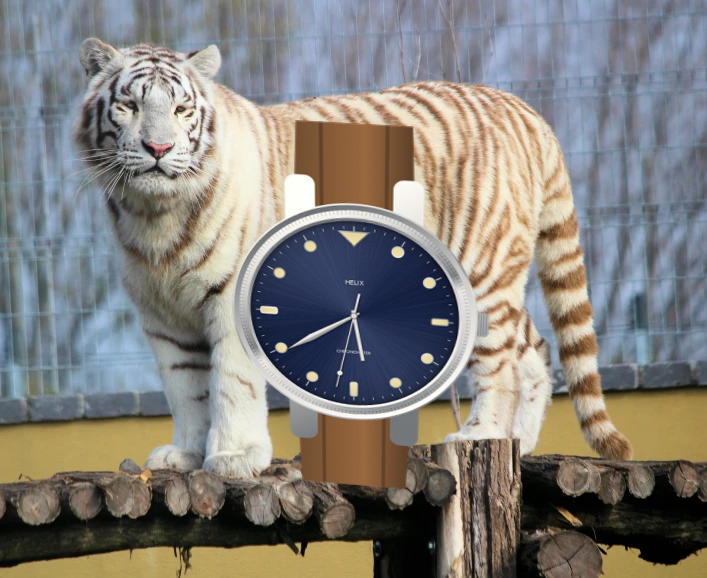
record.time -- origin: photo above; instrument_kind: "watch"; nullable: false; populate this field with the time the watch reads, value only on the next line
5:39:32
